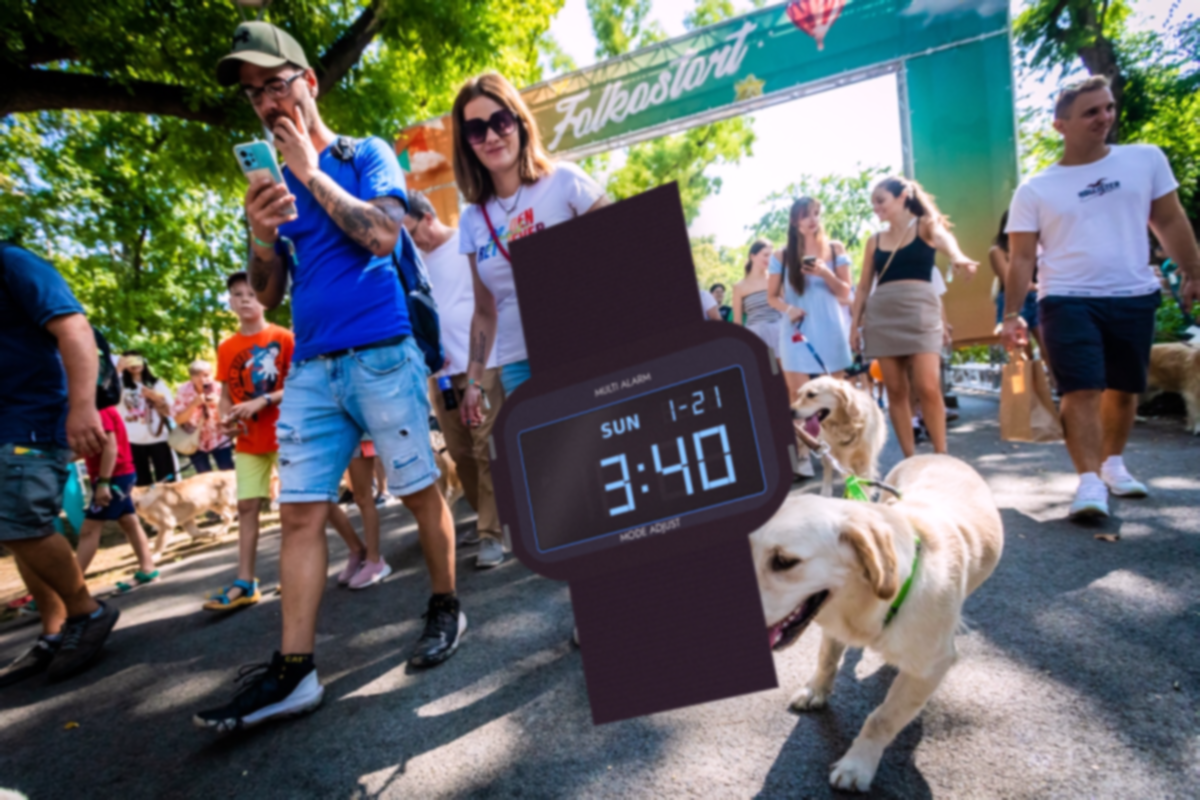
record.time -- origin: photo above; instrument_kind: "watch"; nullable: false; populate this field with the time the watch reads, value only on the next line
3:40
